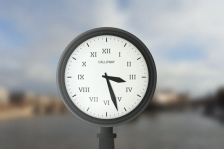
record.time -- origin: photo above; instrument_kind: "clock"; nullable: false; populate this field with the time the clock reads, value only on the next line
3:27
